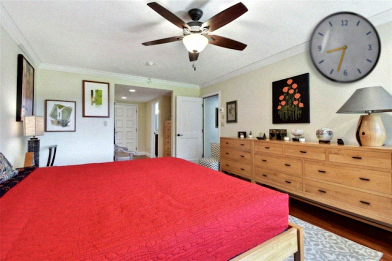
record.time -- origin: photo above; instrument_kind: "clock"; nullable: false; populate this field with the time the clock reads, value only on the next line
8:33
